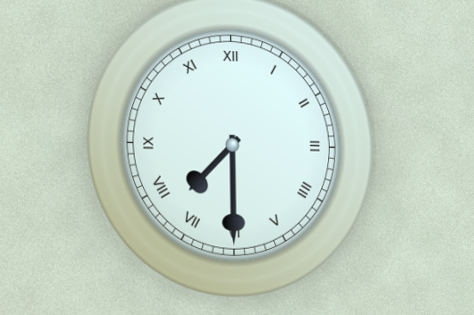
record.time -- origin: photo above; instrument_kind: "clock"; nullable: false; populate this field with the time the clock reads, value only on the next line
7:30
